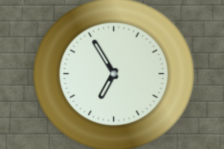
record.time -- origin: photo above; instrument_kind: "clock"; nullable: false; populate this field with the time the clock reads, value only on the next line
6:55
